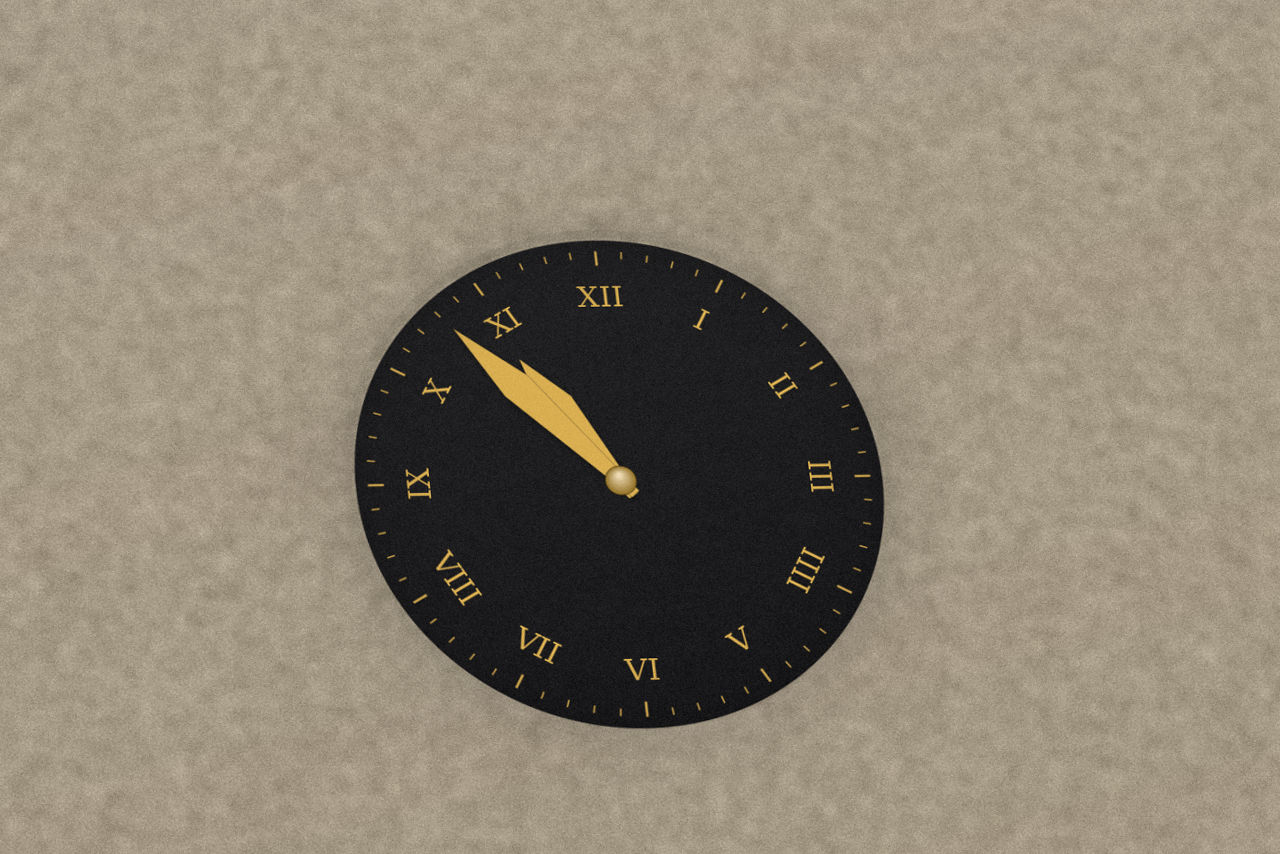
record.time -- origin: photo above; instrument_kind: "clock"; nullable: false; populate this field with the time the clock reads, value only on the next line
10:53
